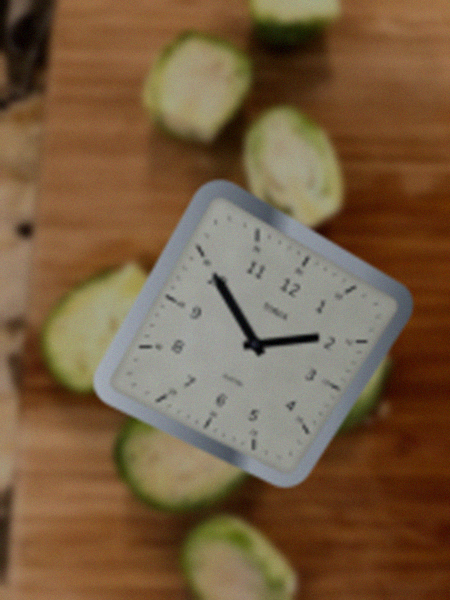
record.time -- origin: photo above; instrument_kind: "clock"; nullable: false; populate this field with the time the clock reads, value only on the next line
1:50
